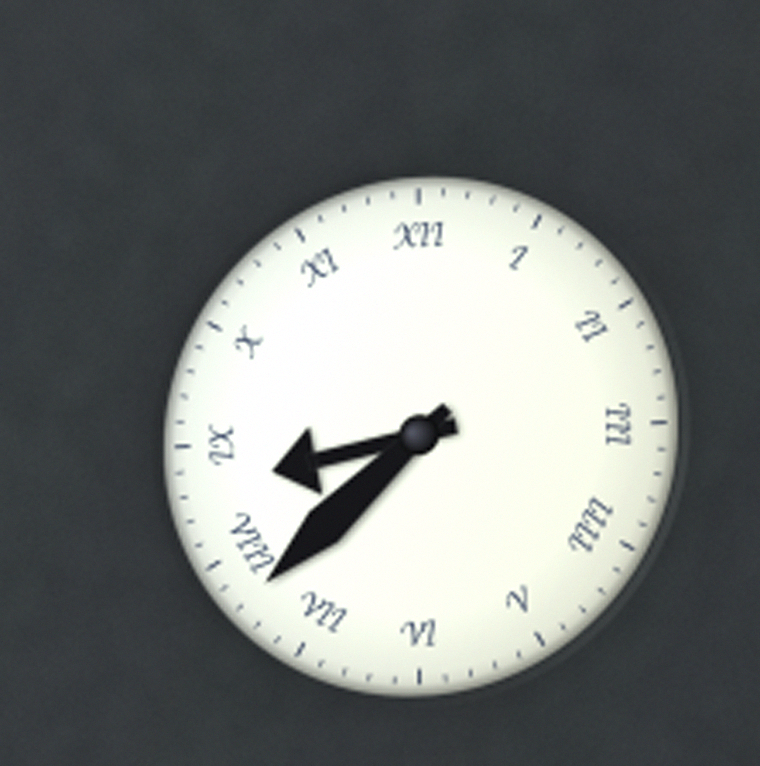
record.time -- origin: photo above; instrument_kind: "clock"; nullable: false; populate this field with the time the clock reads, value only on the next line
8:38
